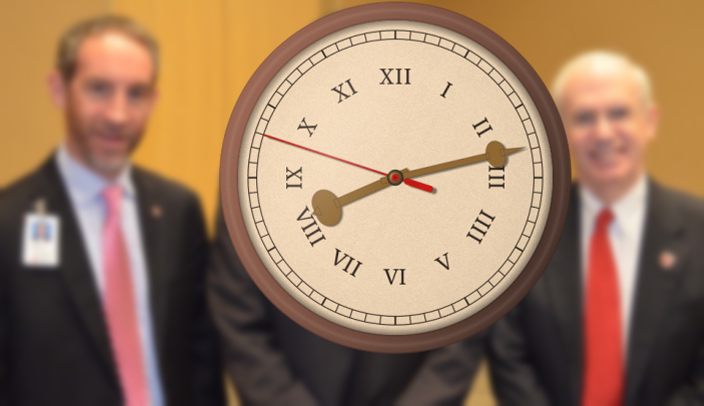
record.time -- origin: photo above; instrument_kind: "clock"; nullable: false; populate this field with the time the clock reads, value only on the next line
8:12:48
